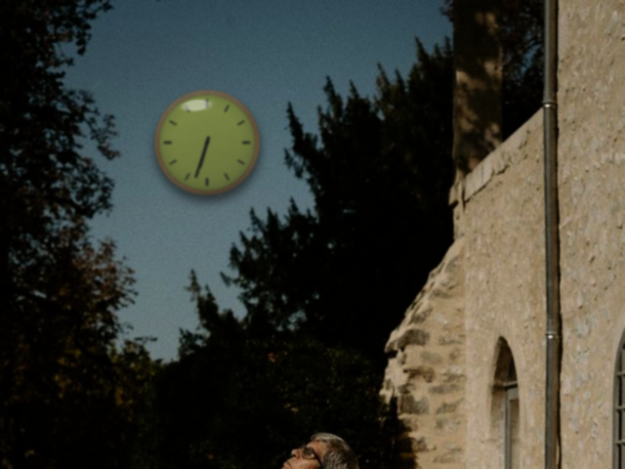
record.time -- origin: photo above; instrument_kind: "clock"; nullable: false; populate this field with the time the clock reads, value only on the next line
6:33
